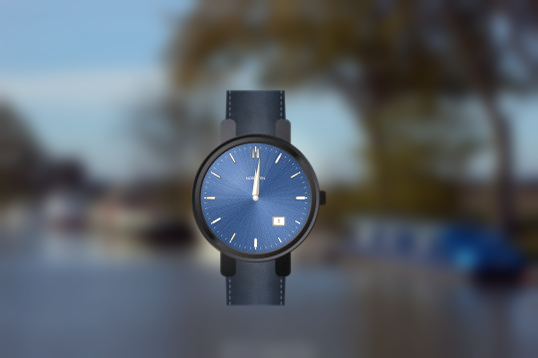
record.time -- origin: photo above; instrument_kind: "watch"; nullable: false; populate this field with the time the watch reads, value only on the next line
12:01
